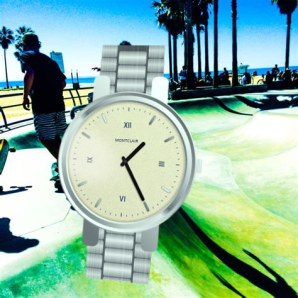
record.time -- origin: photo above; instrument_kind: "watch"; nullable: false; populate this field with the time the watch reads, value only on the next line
1:25
